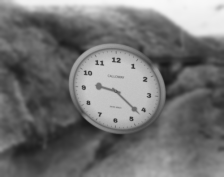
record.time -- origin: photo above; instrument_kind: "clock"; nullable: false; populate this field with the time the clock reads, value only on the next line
9:22
